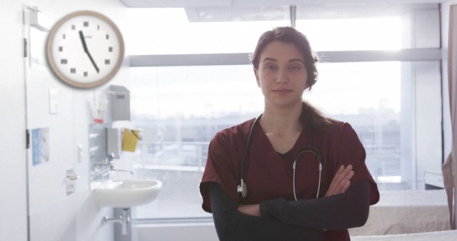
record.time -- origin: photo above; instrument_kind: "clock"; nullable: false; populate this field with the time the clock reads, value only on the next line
11:25
